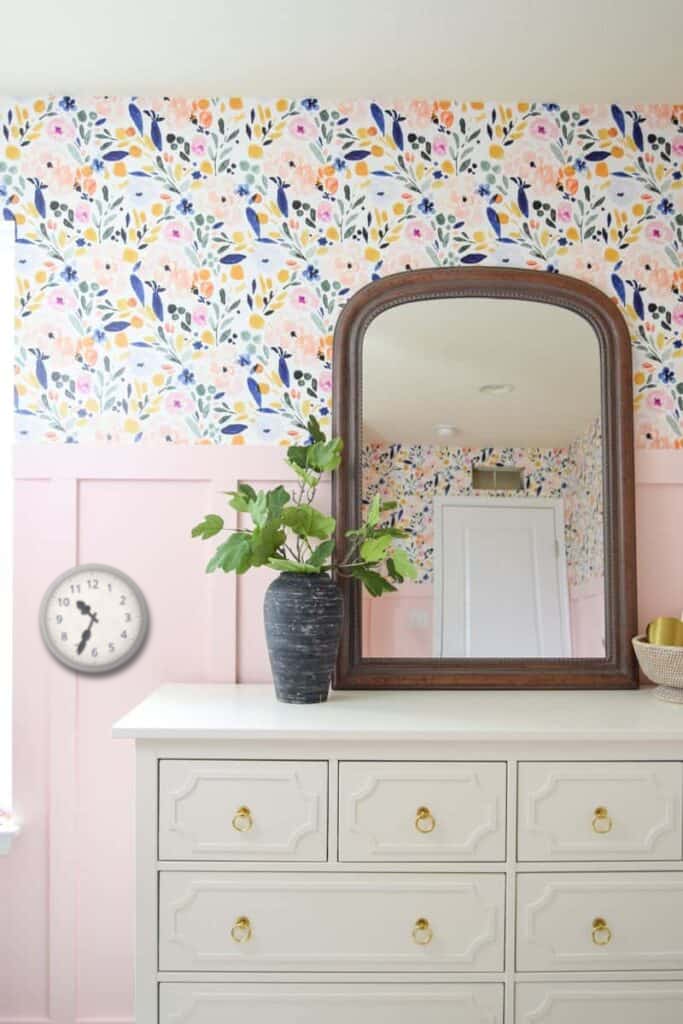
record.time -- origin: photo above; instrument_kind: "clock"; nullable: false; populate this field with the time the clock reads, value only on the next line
10:34
